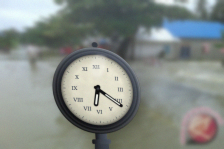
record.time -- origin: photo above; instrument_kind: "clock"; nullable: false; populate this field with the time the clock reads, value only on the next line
6:21
